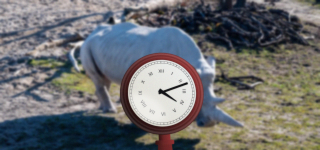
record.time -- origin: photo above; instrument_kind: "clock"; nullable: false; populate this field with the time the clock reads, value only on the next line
4:12
